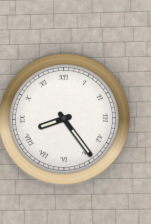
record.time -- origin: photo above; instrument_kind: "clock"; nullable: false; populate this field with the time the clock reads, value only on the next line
8:24
